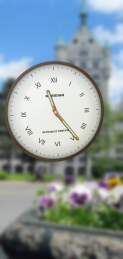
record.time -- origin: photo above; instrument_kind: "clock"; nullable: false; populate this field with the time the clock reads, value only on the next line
11:24
